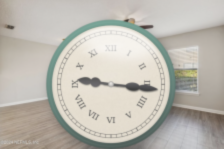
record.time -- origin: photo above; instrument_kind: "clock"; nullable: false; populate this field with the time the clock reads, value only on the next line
9:16
